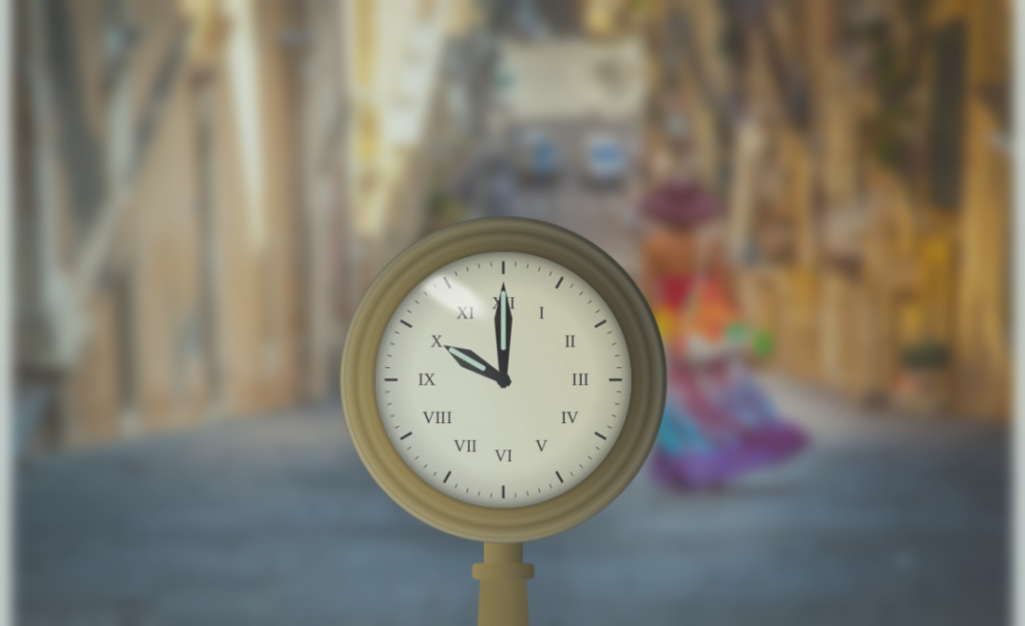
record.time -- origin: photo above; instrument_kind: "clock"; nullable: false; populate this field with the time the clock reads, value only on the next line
10:00
